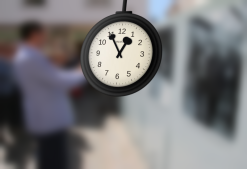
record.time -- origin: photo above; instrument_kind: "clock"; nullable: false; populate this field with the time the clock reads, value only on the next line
12:55
